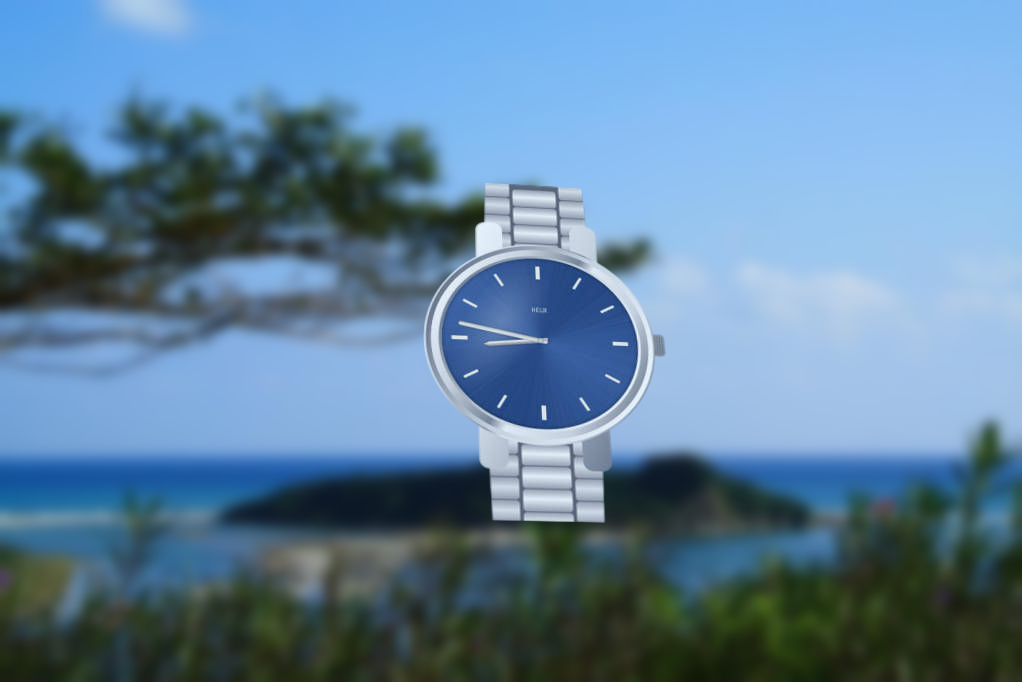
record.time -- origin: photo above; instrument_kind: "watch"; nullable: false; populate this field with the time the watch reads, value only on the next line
8:47
